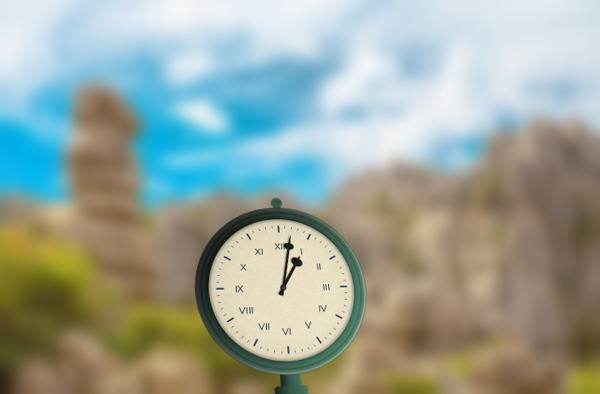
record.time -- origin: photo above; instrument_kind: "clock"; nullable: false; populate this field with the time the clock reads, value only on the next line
1:02
